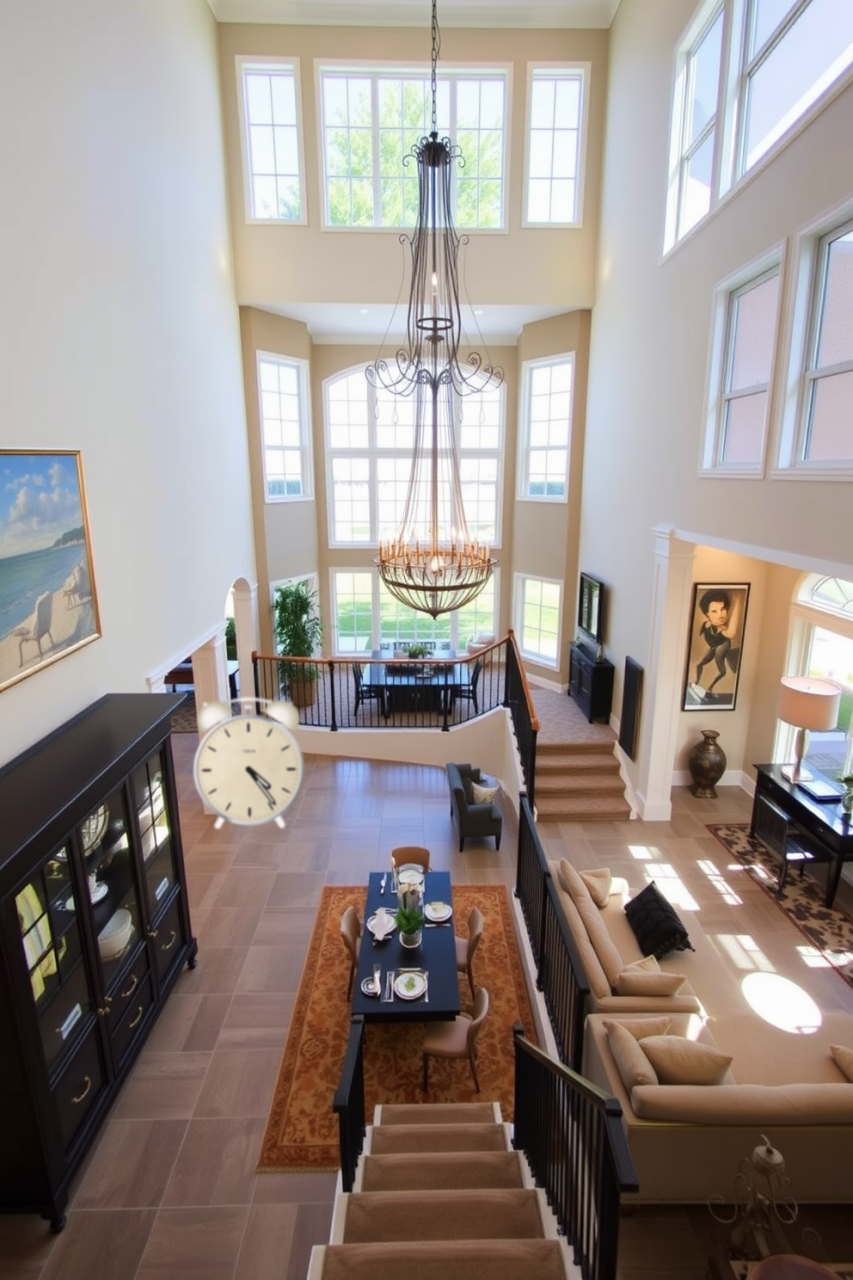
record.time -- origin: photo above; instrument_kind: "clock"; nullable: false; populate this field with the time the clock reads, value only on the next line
4:24
